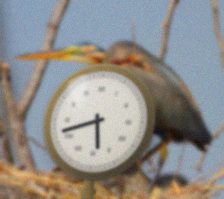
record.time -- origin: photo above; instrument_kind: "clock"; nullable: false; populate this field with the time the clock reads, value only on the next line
5:42
